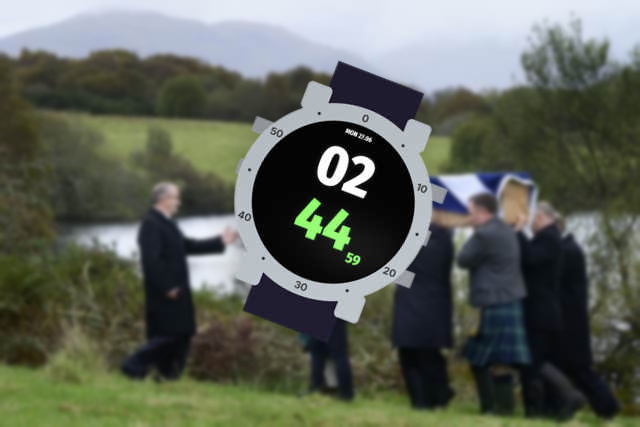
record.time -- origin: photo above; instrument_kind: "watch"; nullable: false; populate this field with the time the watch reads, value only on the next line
2:44:59
